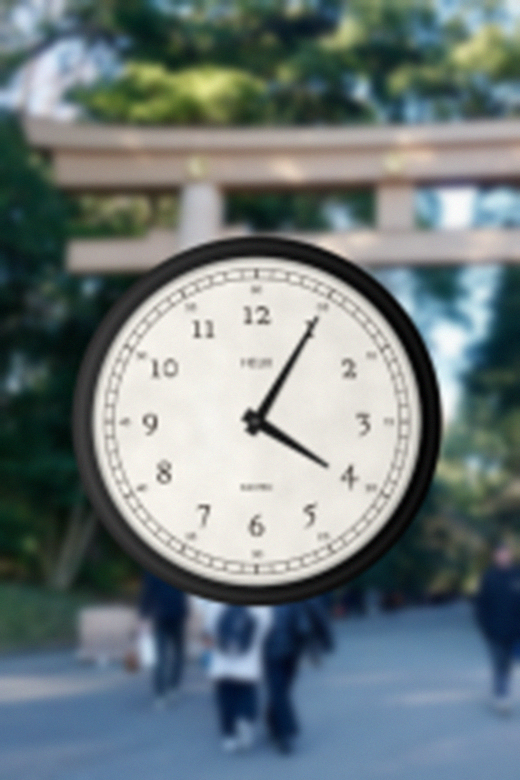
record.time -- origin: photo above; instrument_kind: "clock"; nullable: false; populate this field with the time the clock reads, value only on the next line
4:05
